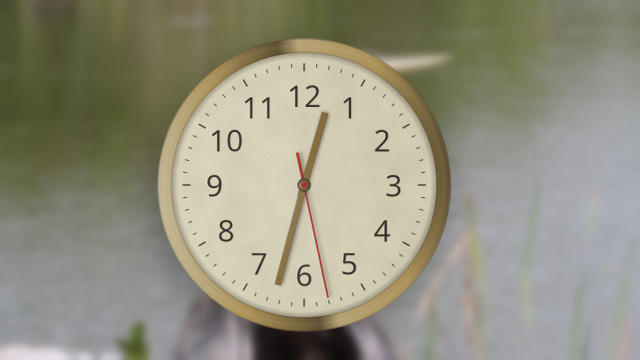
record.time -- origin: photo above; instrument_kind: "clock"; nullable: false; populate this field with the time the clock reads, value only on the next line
12:32:28
